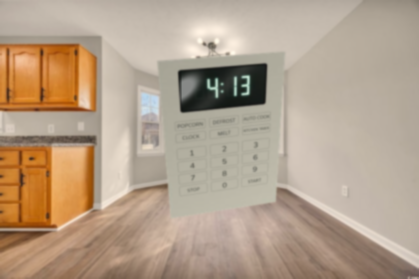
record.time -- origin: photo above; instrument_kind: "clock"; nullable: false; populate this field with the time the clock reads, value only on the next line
4:13
